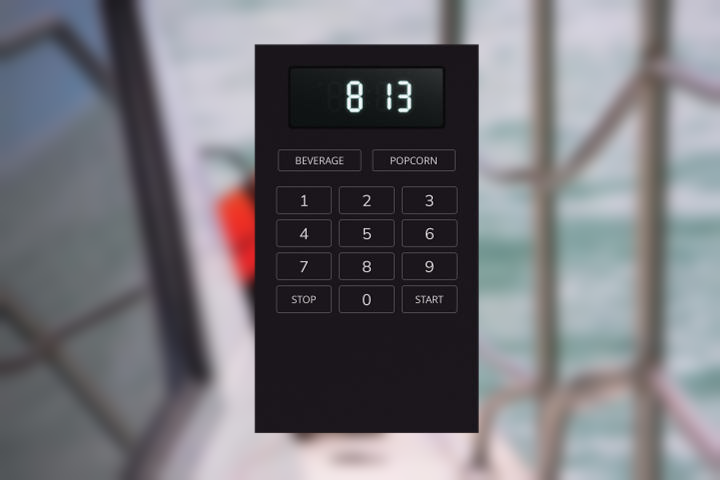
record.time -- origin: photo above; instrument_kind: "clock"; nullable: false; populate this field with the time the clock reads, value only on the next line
8:13
